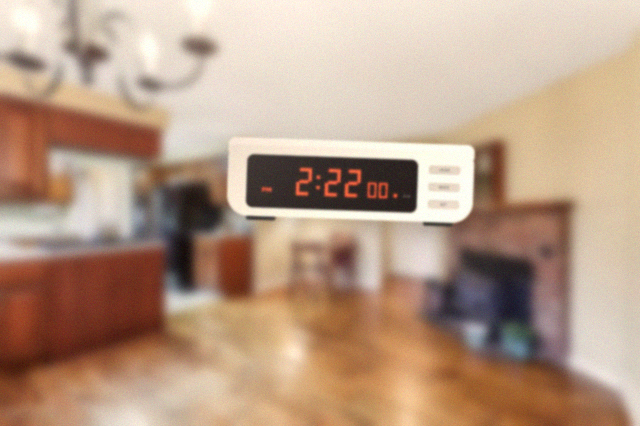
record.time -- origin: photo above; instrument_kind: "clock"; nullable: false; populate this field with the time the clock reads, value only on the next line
2:22:00
